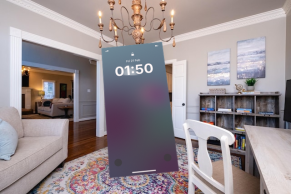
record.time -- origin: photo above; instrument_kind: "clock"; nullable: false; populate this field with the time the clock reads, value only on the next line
1:50
